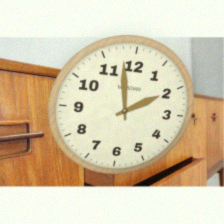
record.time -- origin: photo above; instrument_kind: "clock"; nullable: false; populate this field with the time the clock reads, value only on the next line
1:58
